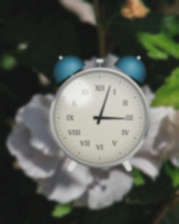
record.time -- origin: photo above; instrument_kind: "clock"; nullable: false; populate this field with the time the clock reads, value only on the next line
3:03
